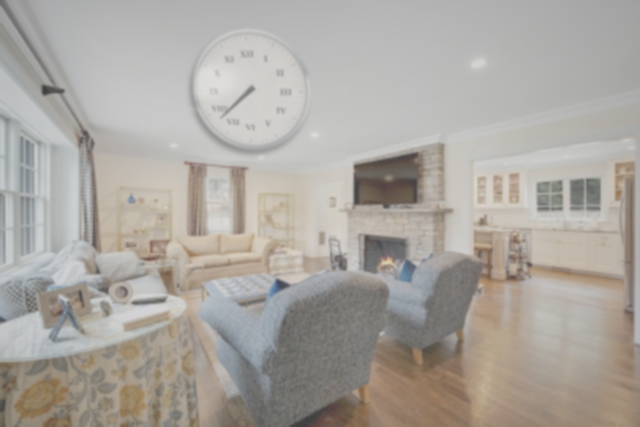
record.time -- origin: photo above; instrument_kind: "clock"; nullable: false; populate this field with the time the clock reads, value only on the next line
7:38
